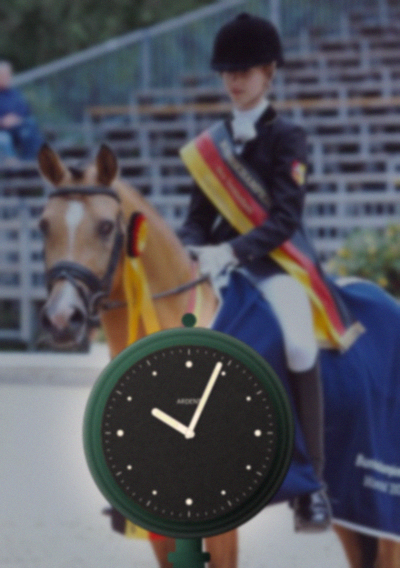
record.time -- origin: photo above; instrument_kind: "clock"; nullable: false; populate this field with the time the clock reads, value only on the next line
10:04
